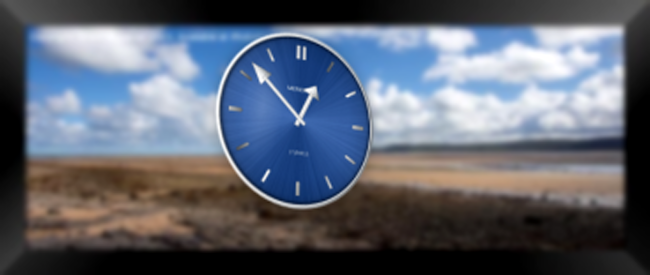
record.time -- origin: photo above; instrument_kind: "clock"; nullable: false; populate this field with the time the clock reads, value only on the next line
12:52
